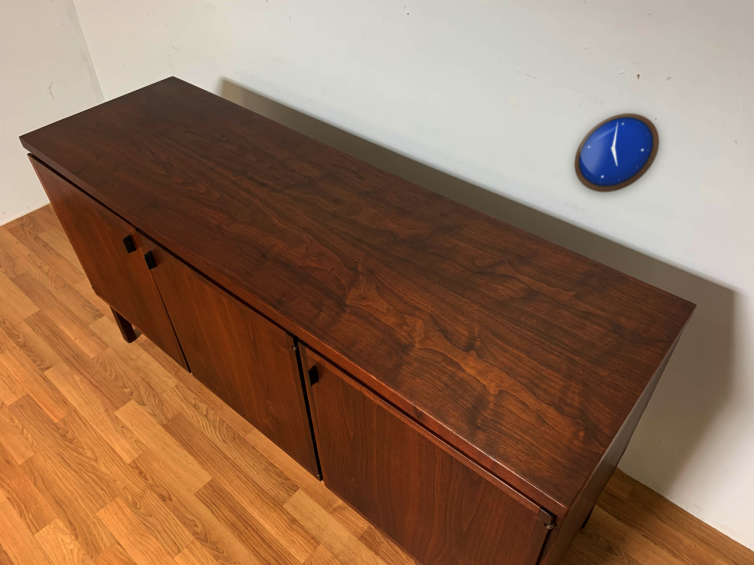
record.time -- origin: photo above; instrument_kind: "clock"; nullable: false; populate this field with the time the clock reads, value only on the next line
4:58
